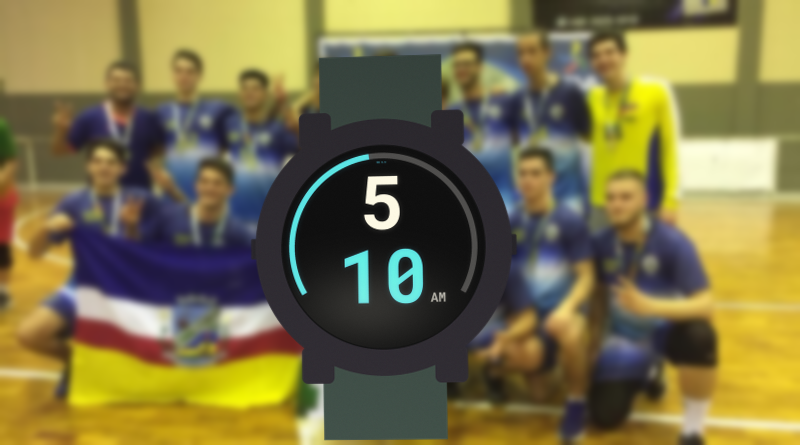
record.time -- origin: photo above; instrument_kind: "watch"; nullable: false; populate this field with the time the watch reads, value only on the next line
5:10
